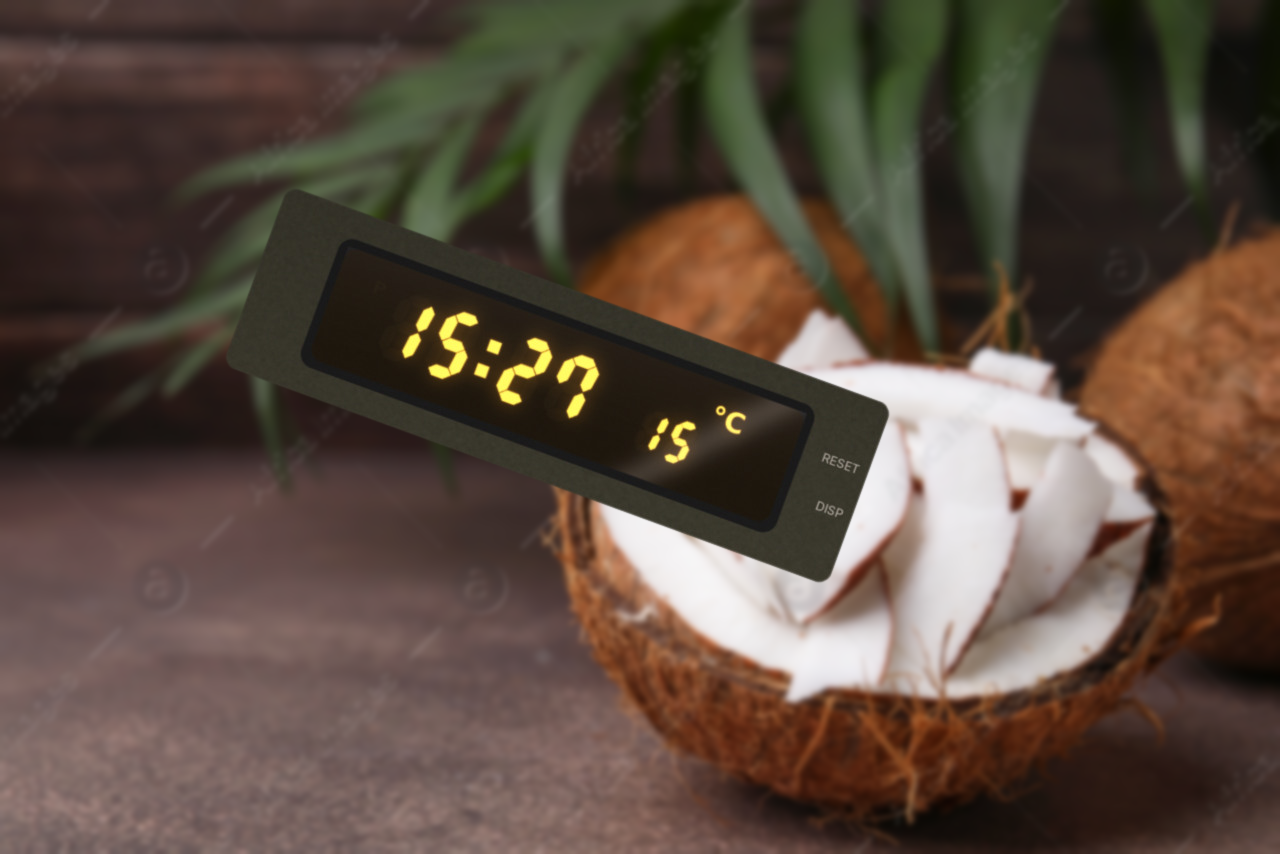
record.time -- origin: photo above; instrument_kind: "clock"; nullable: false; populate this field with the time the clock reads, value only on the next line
15:27
